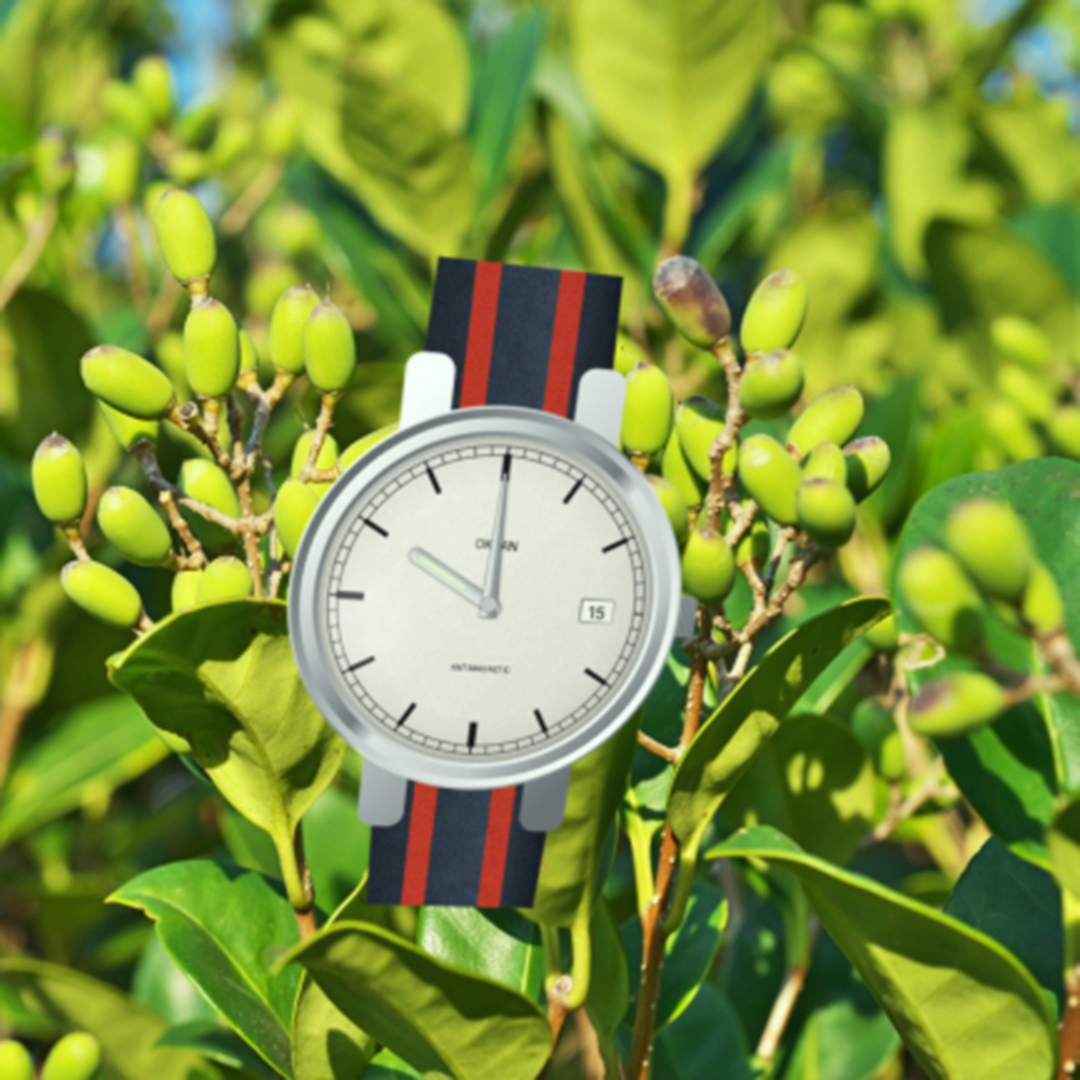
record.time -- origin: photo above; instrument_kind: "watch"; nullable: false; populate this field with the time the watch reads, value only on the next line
10:00
